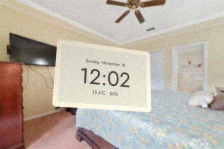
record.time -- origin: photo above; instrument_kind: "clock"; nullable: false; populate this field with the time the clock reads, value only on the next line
12:02
